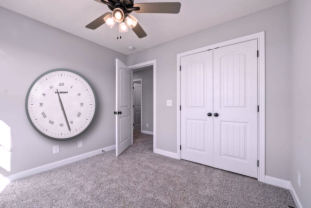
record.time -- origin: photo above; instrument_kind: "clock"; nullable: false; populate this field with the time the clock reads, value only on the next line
11:27
